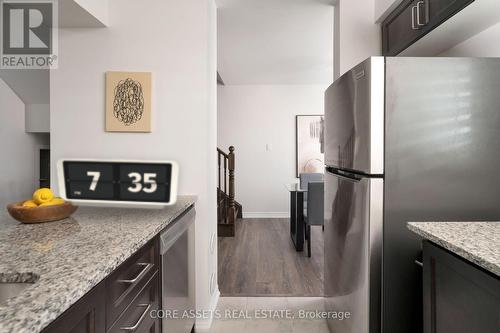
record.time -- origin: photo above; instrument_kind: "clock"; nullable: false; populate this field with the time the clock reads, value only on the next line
7:35
